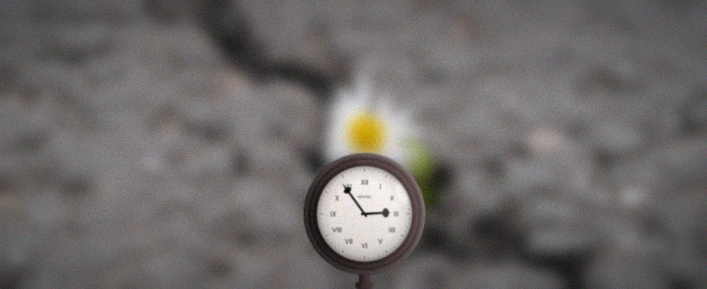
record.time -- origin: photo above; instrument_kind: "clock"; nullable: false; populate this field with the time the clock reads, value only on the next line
2:54
